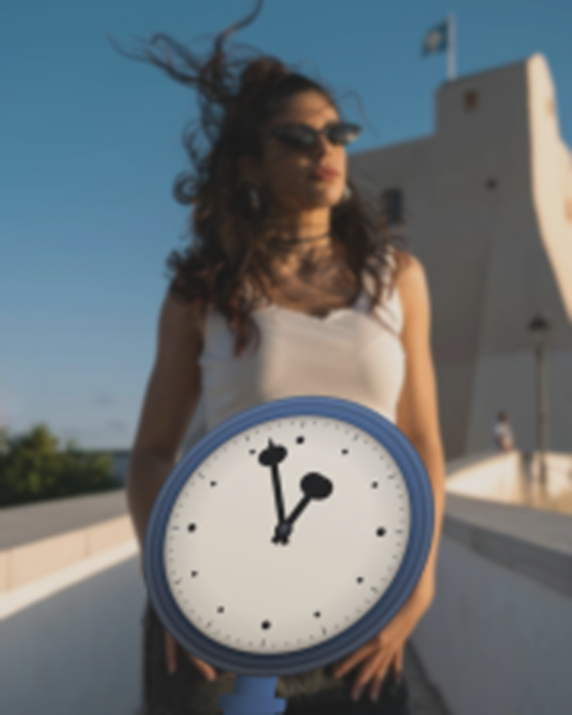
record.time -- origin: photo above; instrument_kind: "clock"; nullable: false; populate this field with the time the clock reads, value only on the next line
12:57
